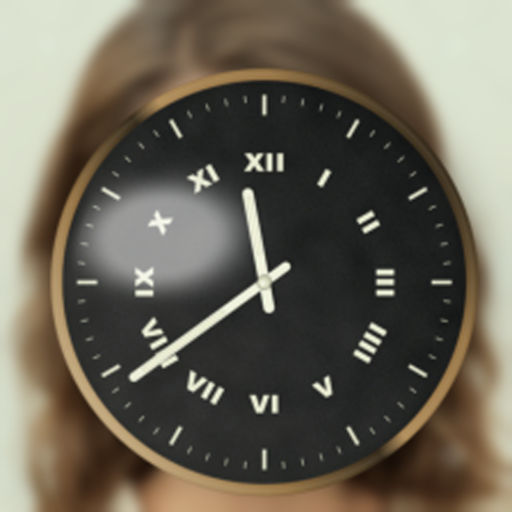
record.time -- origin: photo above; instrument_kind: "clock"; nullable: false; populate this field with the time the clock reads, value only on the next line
11:39
